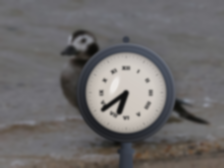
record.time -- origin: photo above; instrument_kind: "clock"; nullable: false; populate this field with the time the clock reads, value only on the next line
6:39
